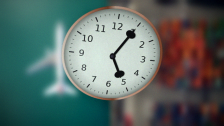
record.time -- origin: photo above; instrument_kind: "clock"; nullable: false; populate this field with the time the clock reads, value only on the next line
5:05
